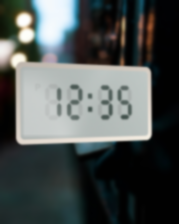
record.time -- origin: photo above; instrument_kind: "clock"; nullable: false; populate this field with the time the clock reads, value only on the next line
12:35
